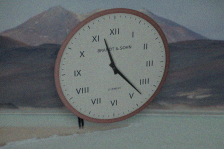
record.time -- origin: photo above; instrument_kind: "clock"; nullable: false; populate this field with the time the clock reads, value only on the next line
11:23
